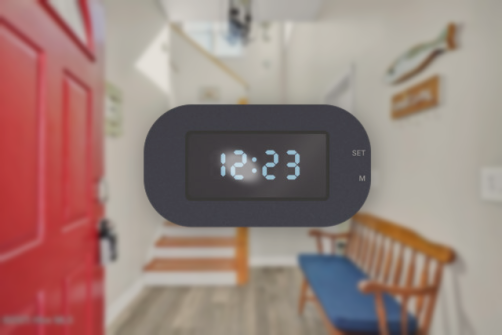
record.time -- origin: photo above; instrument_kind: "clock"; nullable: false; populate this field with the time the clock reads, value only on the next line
12:23
